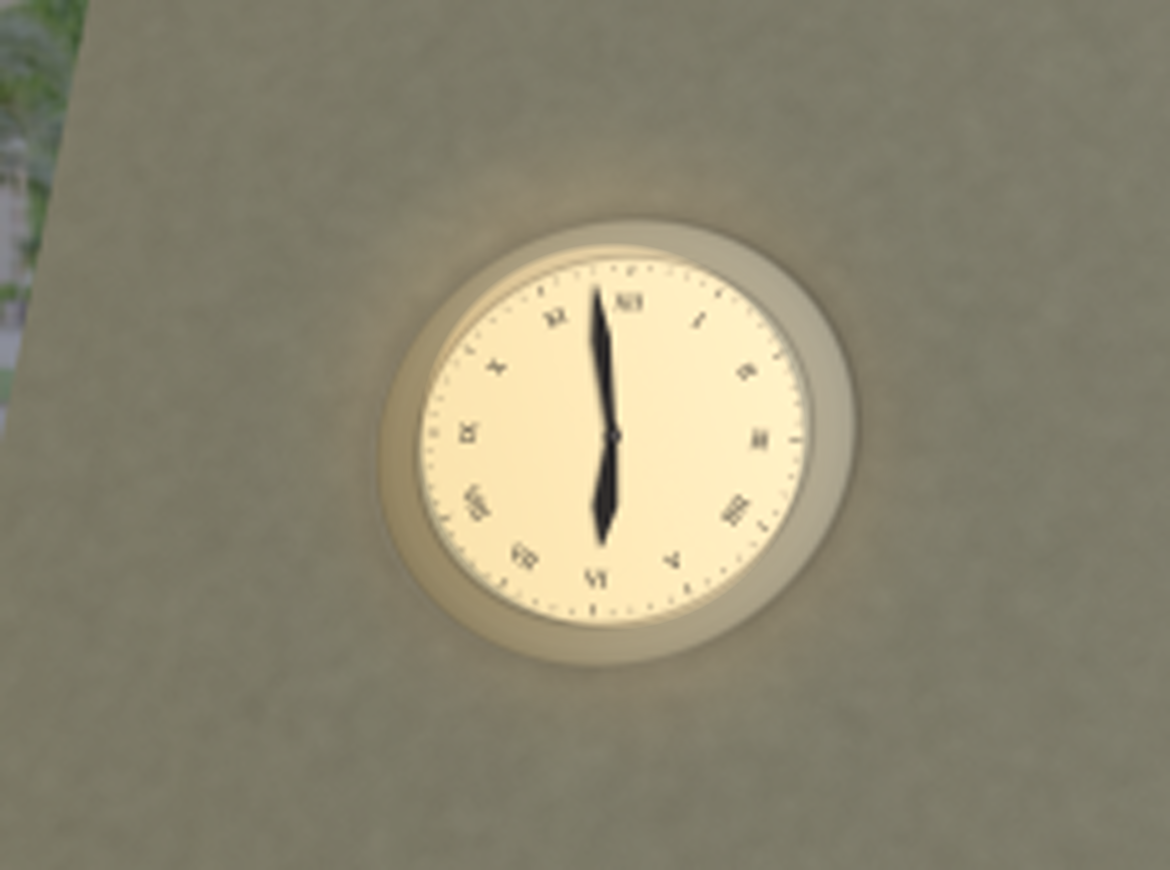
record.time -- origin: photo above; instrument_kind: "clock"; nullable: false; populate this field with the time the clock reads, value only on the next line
5:58
